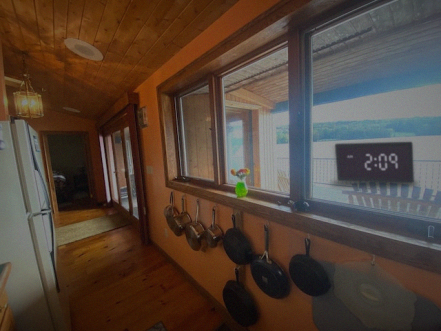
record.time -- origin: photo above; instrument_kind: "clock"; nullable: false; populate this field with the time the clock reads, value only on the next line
2:09
